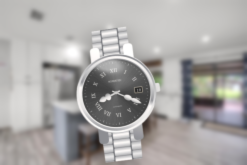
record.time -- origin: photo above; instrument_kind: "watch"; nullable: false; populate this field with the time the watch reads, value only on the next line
8:20
